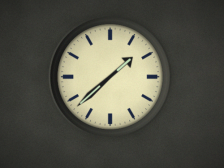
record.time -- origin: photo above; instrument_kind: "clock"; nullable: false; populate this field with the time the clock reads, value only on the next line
1:38
